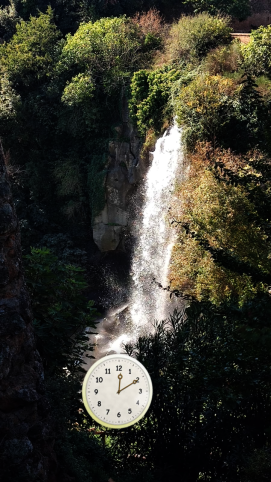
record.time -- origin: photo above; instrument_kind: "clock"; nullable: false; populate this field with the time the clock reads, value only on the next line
12:10
